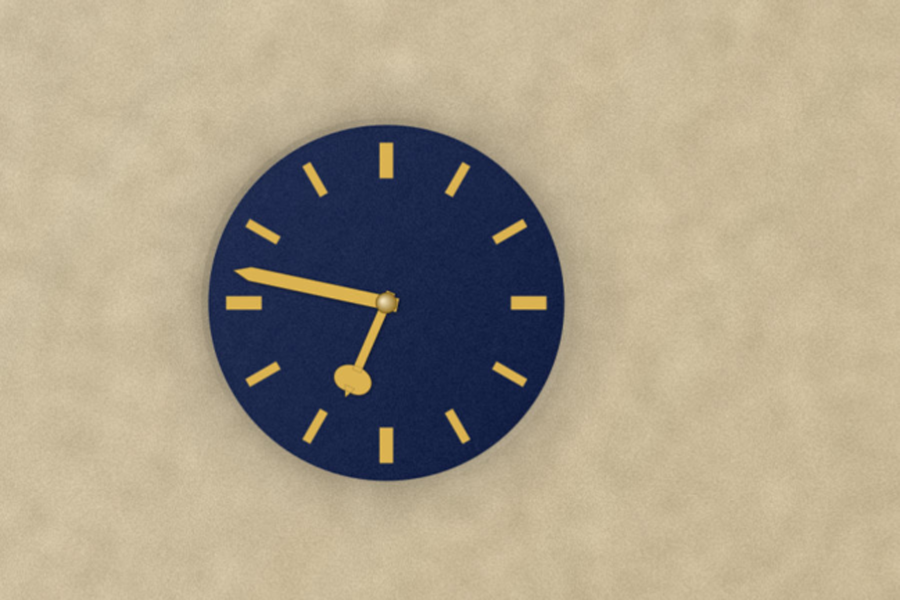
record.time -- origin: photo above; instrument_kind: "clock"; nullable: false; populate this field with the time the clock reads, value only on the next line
6:47
